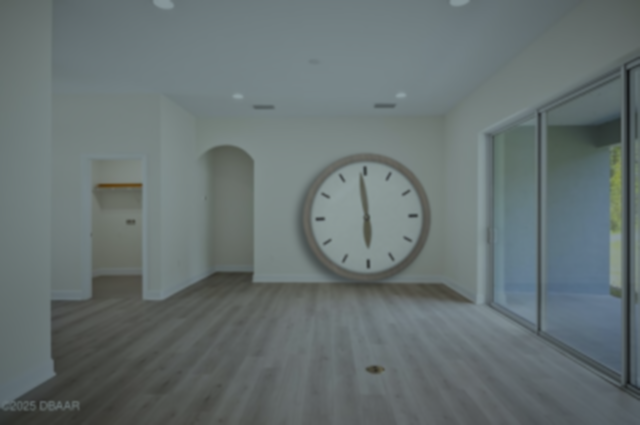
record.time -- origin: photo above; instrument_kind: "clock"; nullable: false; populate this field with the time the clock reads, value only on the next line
5:59
